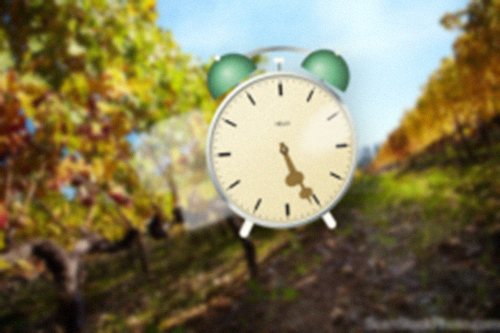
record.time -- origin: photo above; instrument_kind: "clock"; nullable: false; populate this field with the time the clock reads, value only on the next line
5:26
